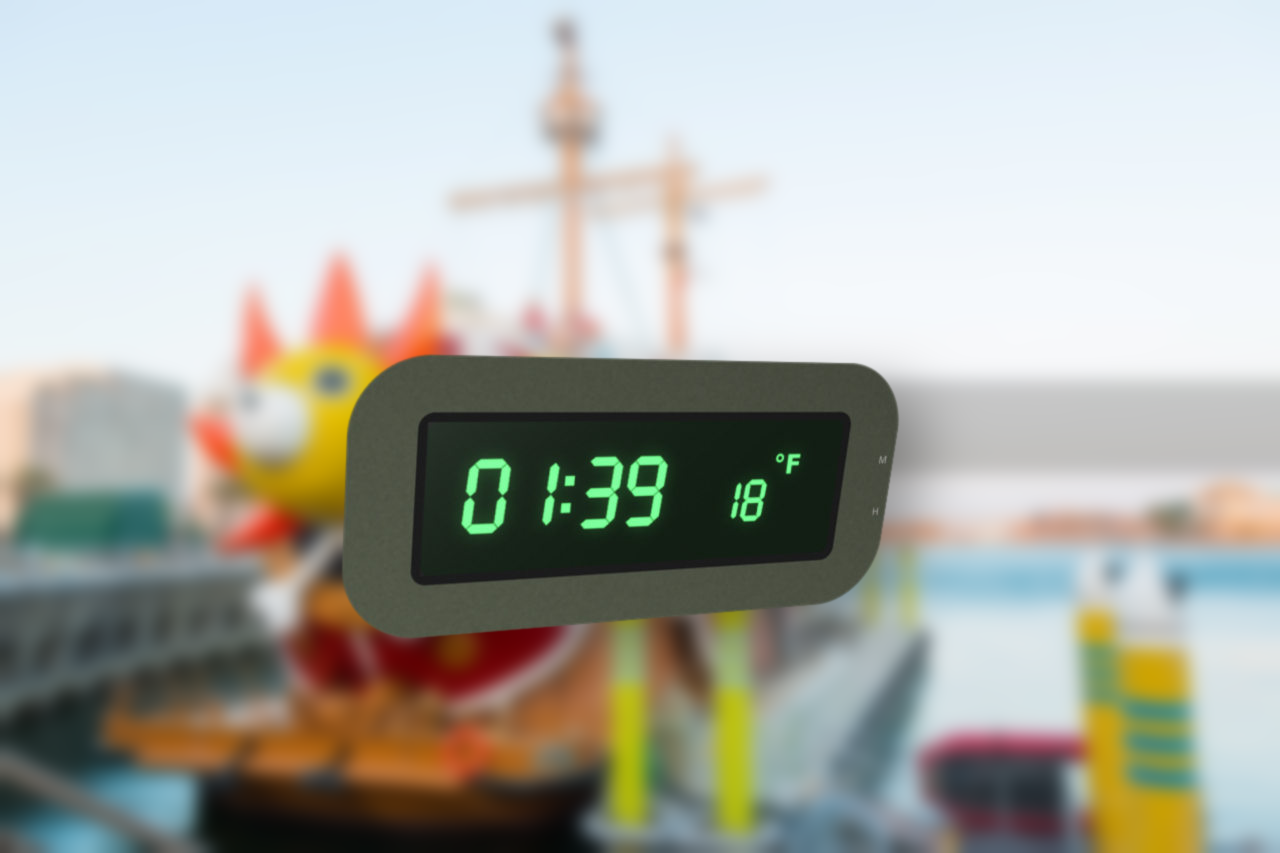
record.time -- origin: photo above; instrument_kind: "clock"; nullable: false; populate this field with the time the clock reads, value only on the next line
1:39
